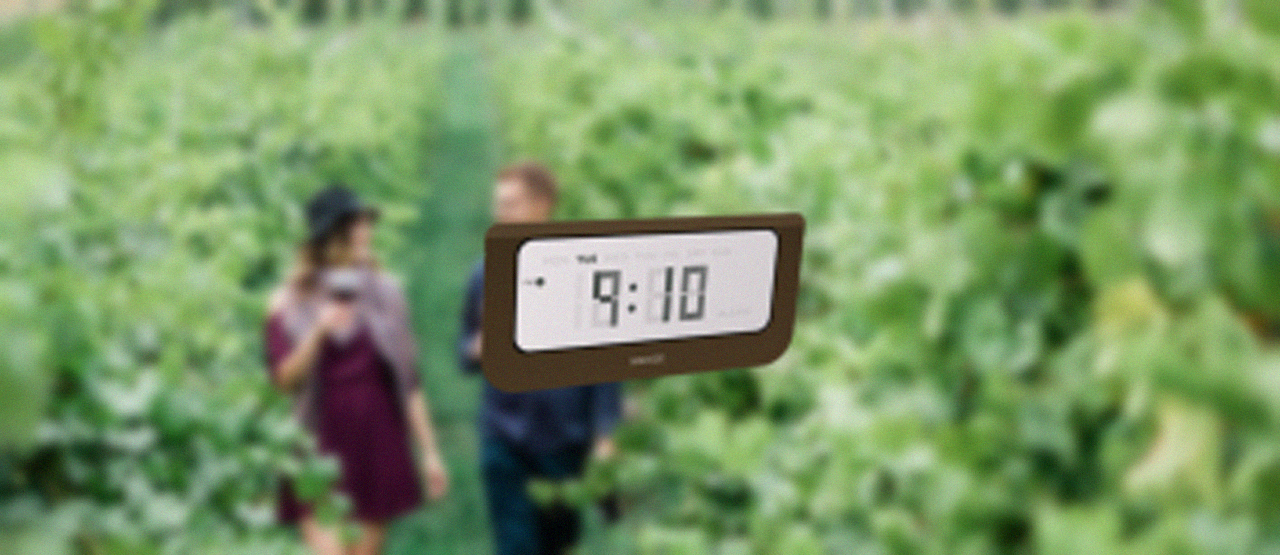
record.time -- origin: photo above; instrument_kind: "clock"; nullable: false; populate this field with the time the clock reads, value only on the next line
9:10
